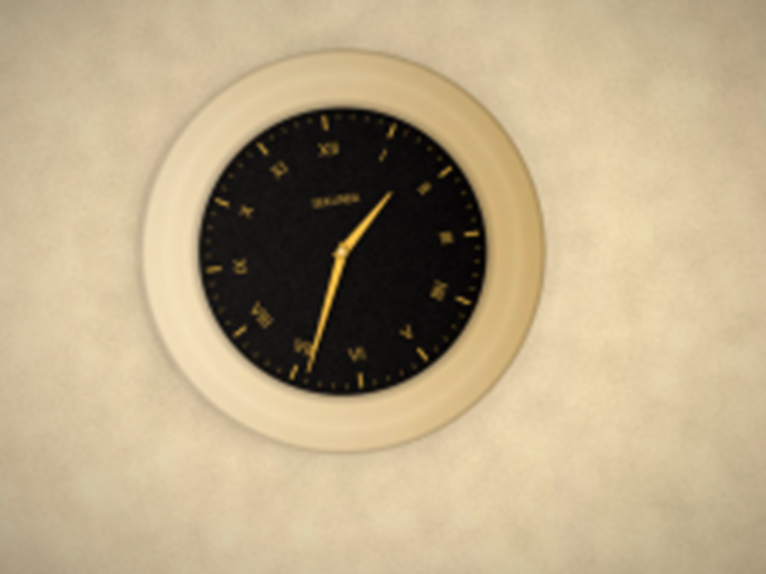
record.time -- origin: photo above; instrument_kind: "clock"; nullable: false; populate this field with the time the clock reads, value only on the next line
1:34
